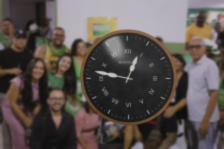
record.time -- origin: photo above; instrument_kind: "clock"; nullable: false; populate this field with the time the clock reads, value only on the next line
12:47
